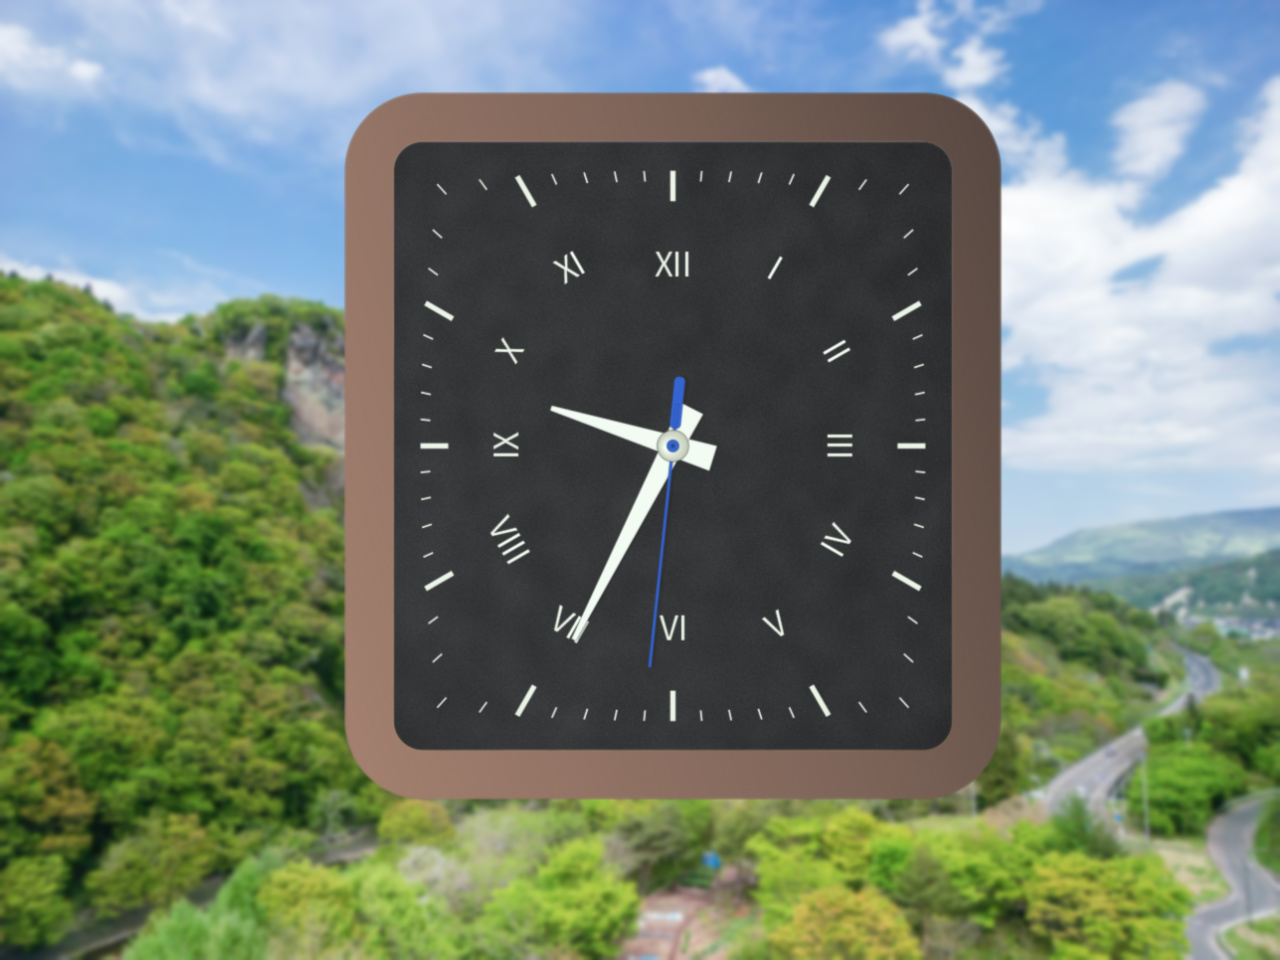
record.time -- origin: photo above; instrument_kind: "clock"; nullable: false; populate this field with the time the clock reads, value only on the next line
9:34:31
